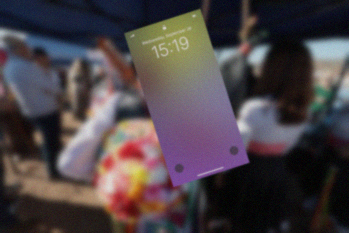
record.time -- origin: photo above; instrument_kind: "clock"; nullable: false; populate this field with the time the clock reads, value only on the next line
15:19
